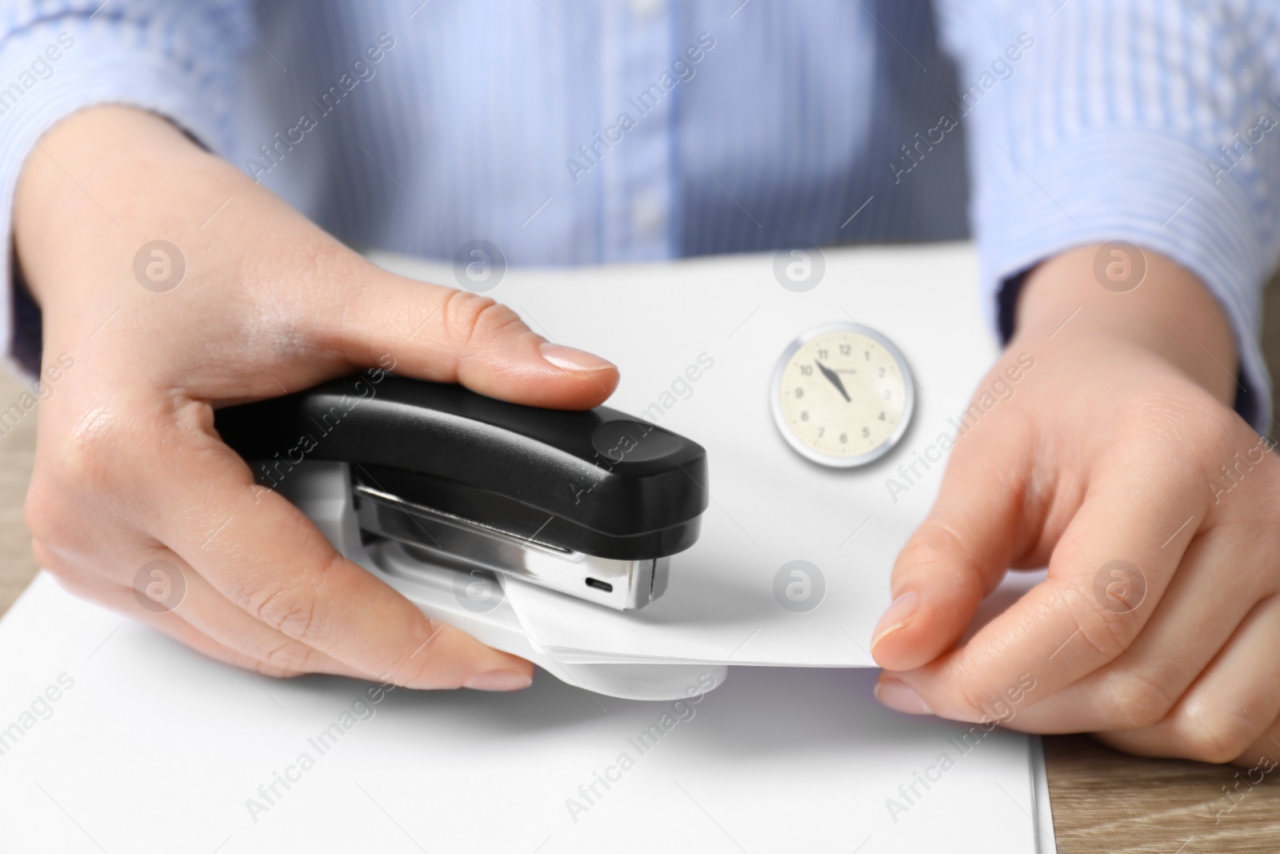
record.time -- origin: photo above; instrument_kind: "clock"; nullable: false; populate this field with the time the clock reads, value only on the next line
10:53
